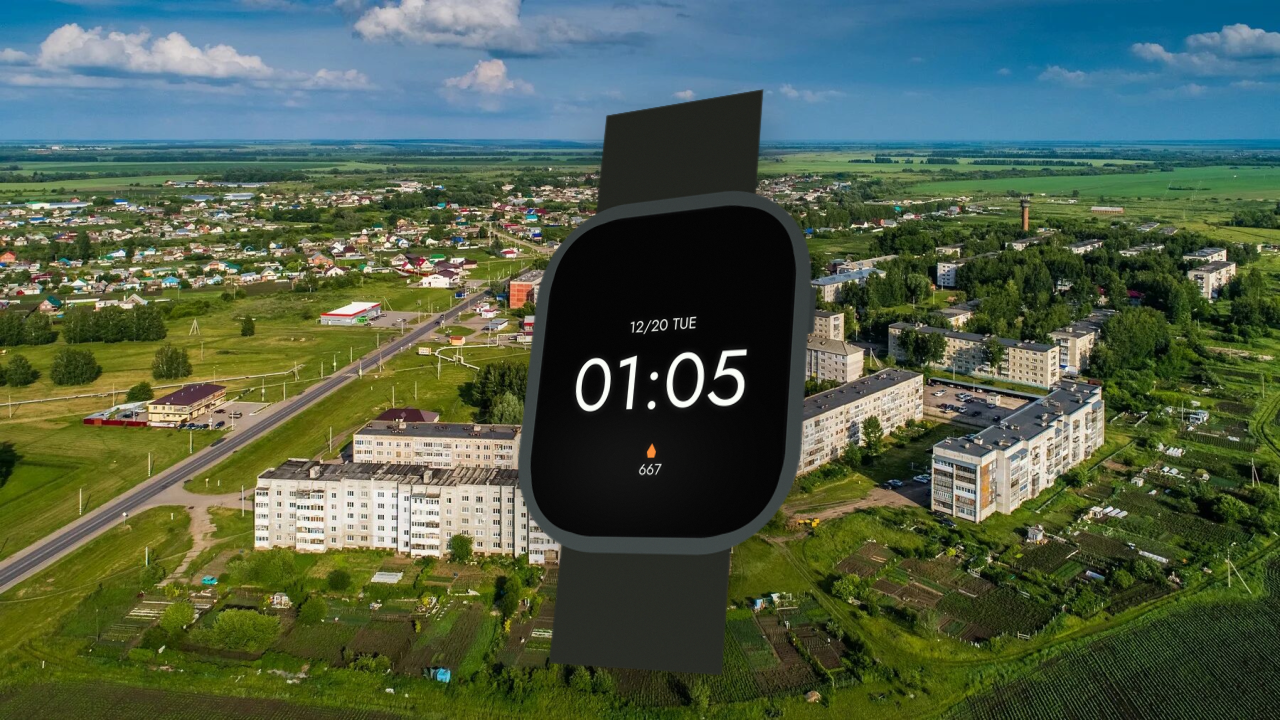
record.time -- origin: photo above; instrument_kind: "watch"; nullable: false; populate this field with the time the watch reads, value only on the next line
1:05
